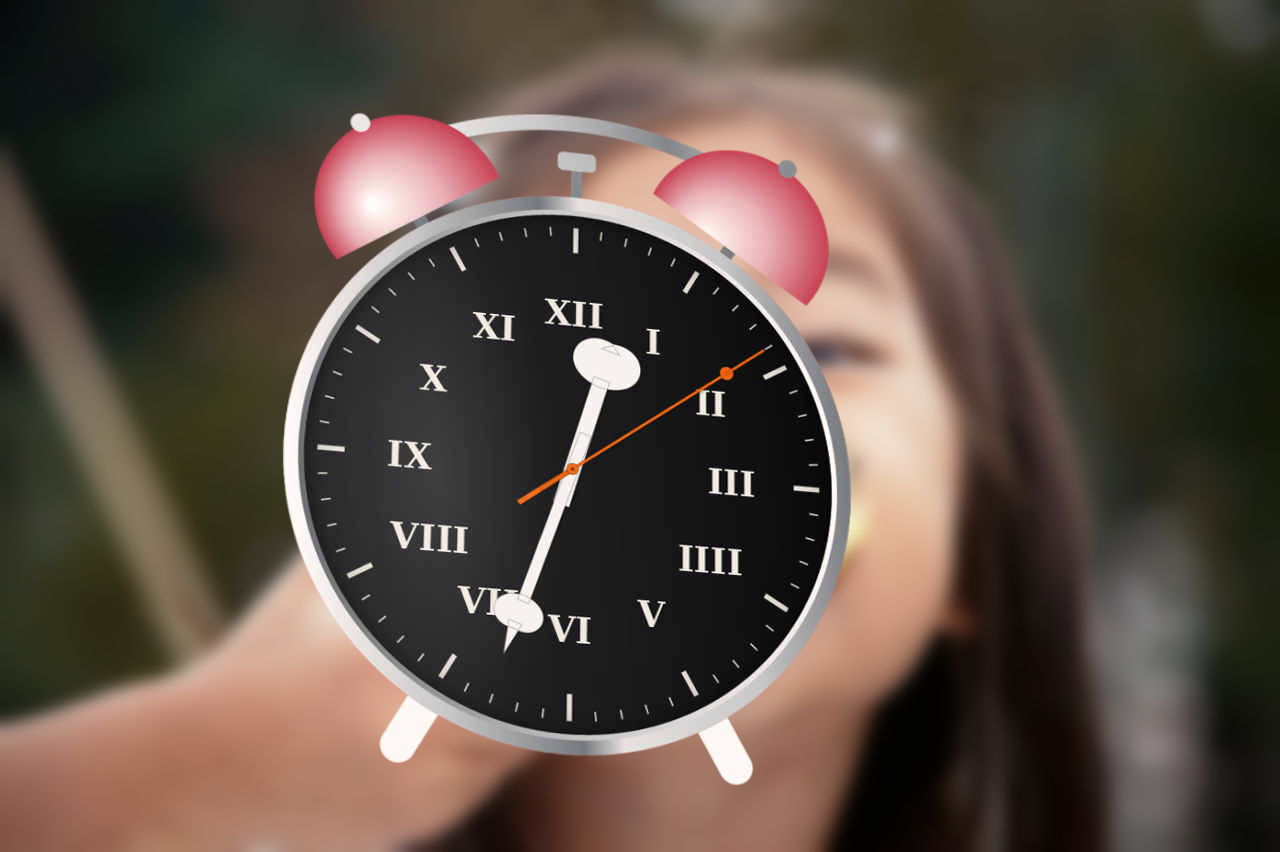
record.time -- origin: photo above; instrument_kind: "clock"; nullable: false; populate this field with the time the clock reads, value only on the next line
12:33:09
